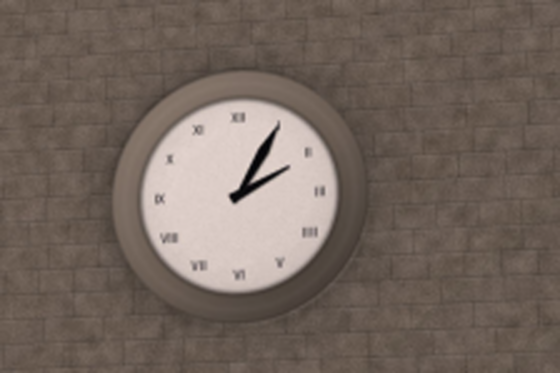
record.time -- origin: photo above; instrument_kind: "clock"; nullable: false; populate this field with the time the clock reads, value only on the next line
2:05
